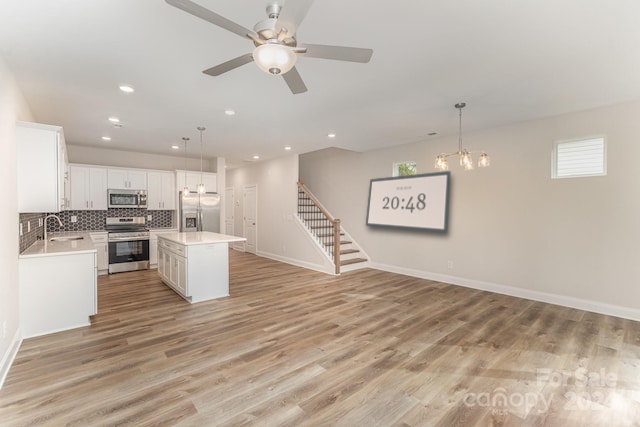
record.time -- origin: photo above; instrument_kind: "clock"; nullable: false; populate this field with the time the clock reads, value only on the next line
20:48
